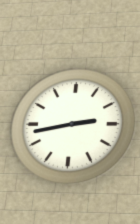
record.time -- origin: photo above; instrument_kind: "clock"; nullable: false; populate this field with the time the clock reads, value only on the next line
2:43
